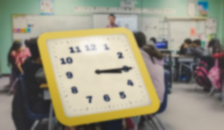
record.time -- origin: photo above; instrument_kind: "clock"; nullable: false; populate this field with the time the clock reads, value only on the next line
3:15
